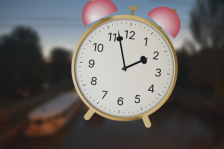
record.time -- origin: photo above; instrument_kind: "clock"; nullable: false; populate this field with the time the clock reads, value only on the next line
1:57
